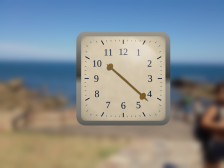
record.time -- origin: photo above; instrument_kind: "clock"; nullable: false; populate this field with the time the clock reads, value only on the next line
10:22
